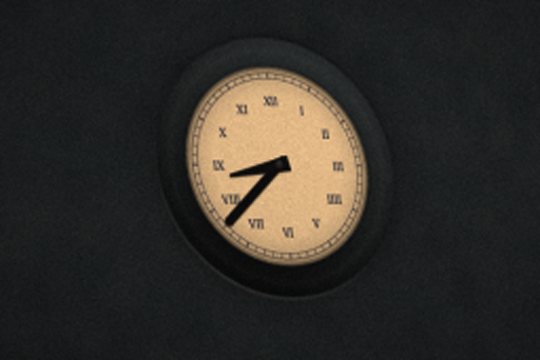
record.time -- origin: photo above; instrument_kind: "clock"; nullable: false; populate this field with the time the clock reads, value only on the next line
8:38
